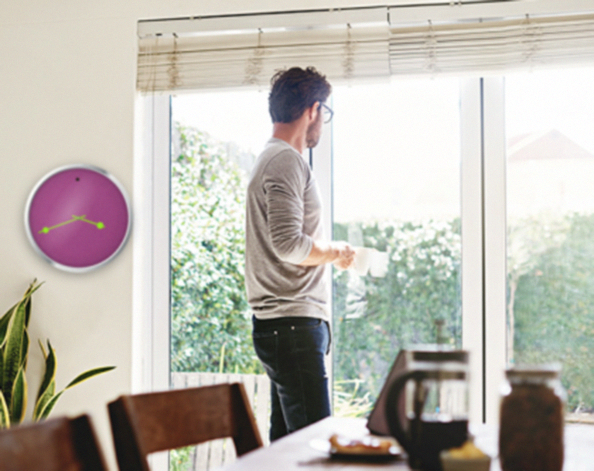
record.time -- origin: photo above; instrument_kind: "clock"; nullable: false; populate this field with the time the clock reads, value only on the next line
3:42
